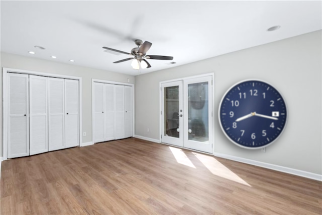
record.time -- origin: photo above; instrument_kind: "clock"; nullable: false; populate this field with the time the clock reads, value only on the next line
8:17
